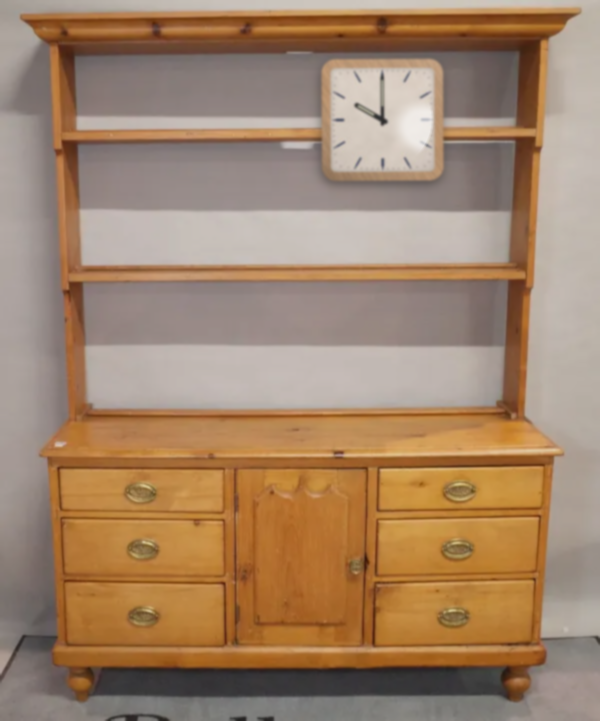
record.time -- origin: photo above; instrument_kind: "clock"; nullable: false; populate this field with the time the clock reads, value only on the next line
10:00
